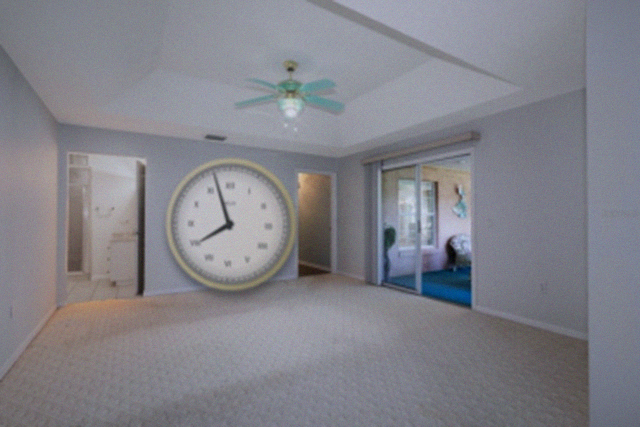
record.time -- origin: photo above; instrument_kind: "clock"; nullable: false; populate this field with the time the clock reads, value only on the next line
7:57
